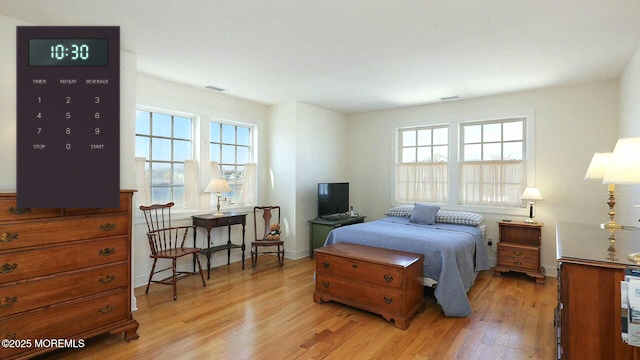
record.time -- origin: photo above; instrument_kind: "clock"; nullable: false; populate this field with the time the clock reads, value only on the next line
10:30
